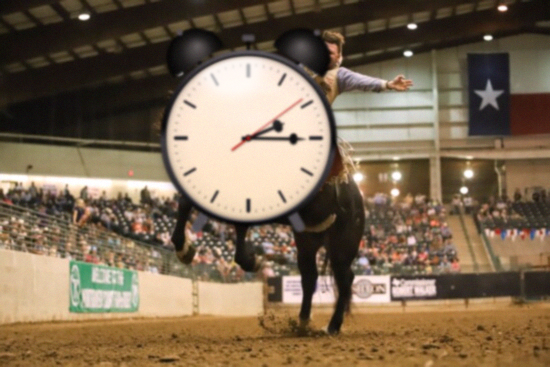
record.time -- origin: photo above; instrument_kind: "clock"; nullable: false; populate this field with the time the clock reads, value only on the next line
2:15:09
